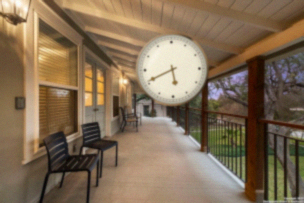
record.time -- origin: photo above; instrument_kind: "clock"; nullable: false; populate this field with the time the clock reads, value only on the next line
5:41
